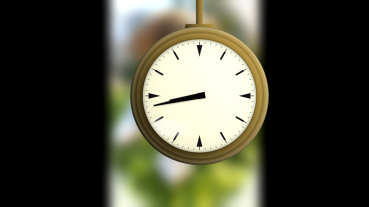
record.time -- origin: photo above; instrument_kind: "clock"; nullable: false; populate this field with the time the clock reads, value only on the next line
8:43
